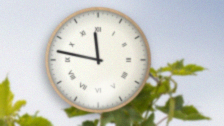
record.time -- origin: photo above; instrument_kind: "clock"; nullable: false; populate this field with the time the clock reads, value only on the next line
11:47
